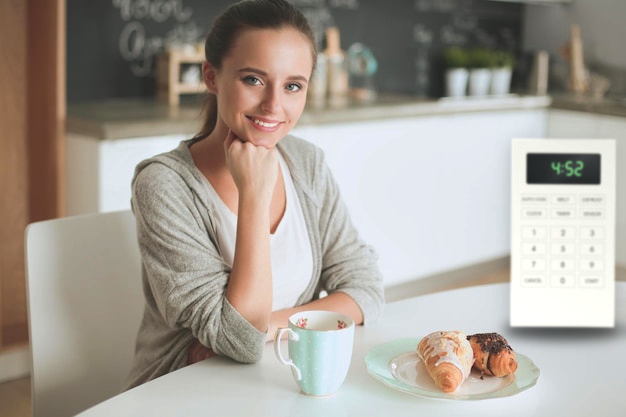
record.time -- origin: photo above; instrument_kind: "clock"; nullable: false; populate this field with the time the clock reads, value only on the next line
4:52
